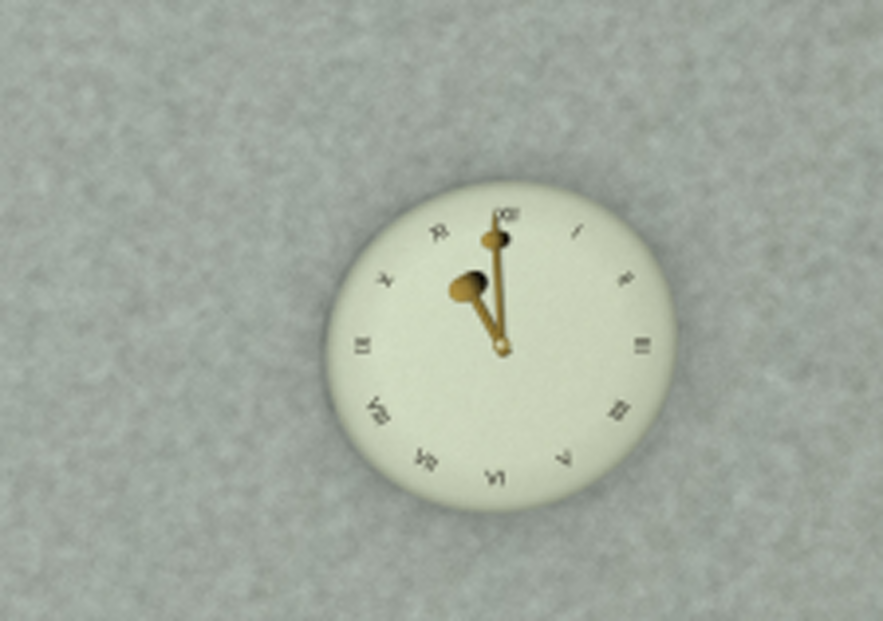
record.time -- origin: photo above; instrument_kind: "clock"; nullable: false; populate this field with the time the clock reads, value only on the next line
10:59
